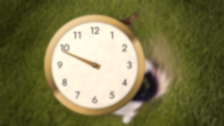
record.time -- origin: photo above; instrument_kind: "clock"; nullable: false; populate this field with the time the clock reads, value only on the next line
9:49
